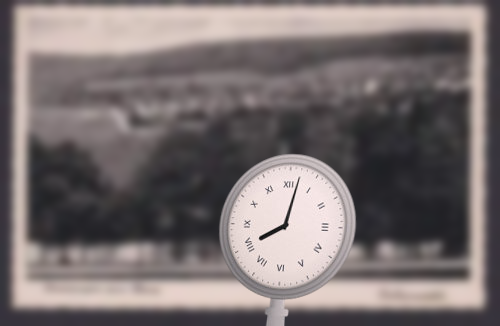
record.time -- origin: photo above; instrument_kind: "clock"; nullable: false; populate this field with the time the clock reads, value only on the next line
8:02
